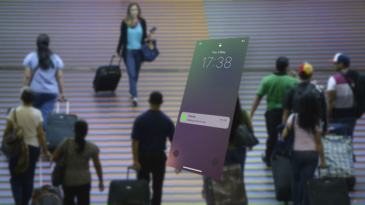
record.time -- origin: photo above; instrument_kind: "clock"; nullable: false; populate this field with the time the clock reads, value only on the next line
17:38
